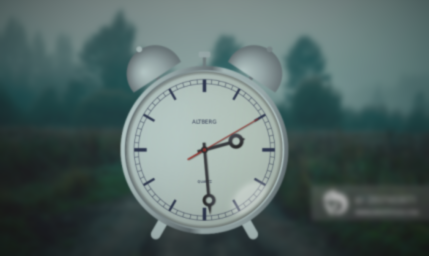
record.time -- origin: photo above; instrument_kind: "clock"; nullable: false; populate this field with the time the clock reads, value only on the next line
2:29:10
